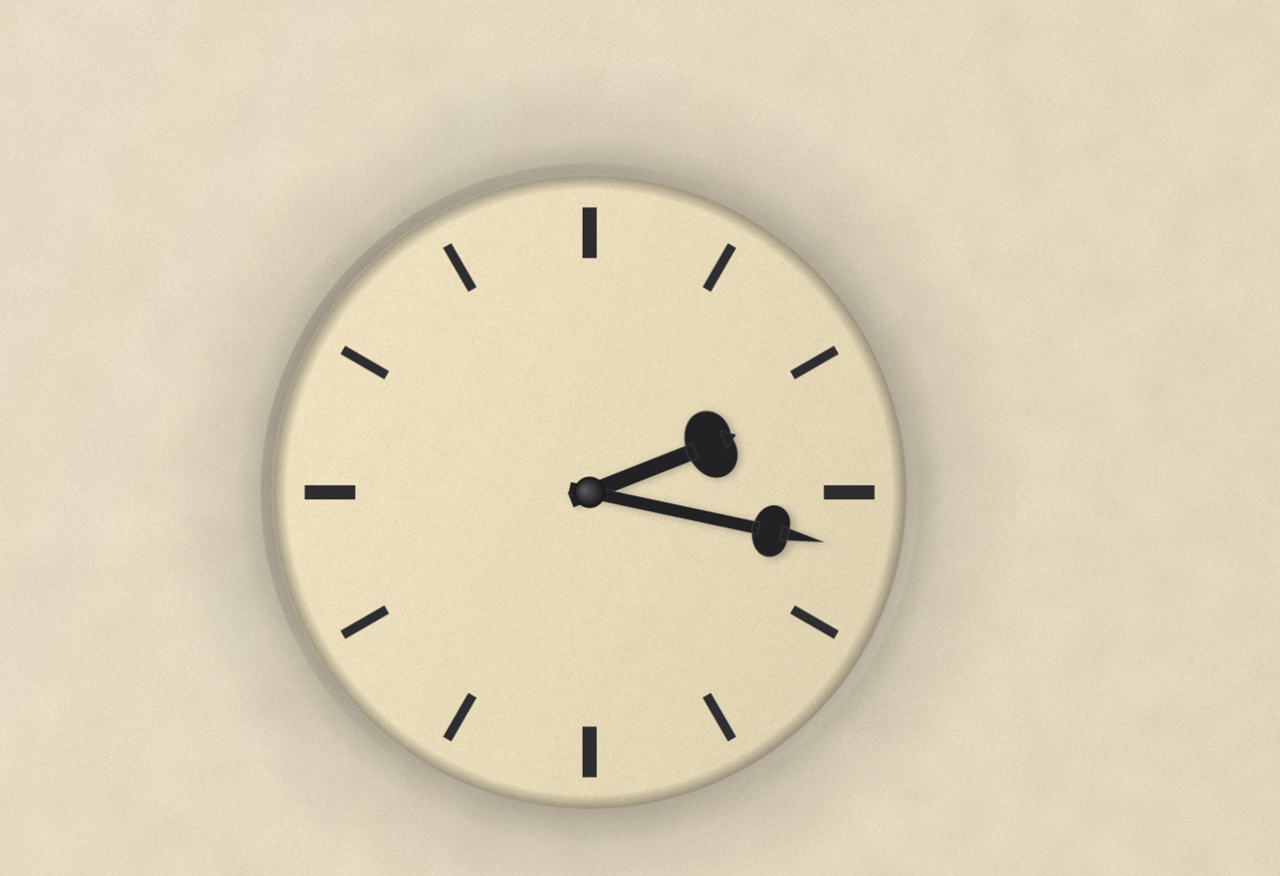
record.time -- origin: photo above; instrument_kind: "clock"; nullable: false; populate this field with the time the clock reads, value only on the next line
2:17
